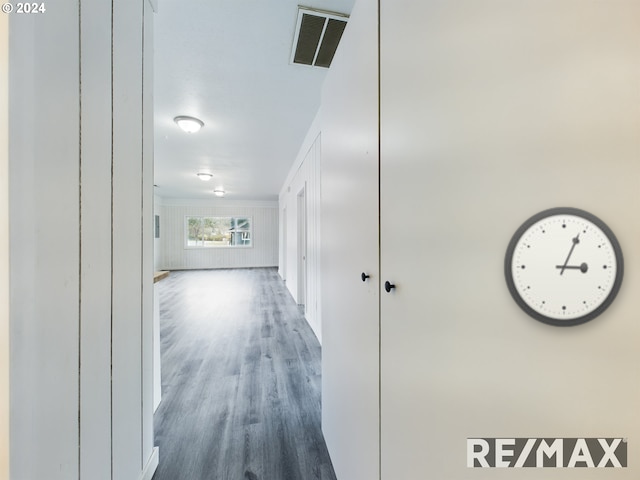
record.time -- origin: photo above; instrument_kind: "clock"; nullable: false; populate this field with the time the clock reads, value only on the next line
3:04
